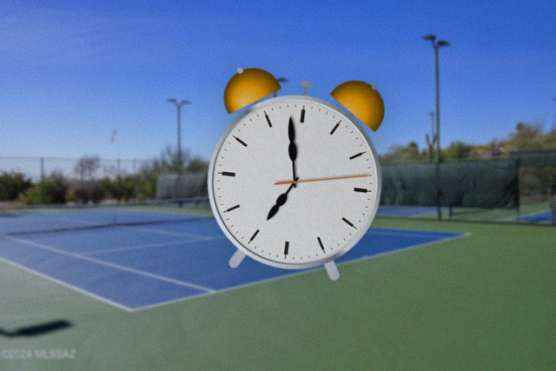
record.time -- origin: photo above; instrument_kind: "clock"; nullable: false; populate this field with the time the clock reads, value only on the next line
6:58:13
